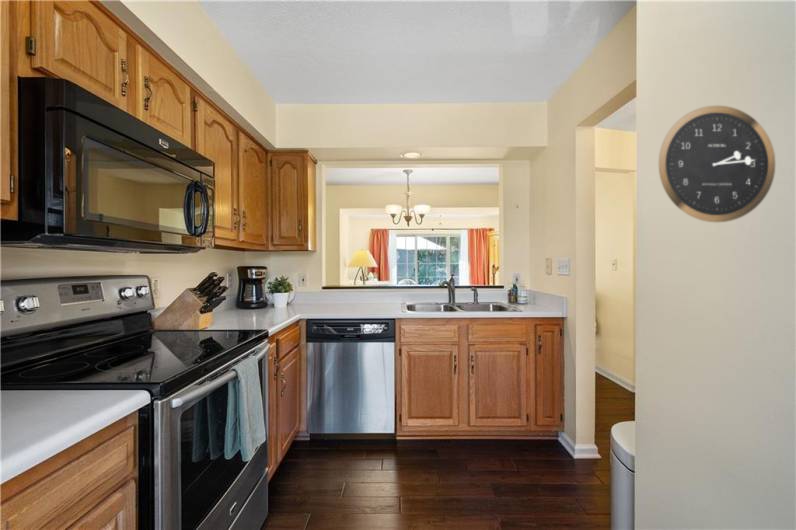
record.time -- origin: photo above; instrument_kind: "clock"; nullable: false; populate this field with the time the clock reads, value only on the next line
2:14
